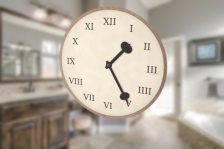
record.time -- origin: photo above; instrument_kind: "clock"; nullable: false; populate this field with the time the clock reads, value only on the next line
1:25
